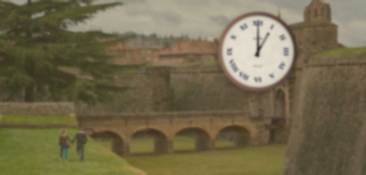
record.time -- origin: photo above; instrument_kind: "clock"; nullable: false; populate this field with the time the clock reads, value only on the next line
1:00
